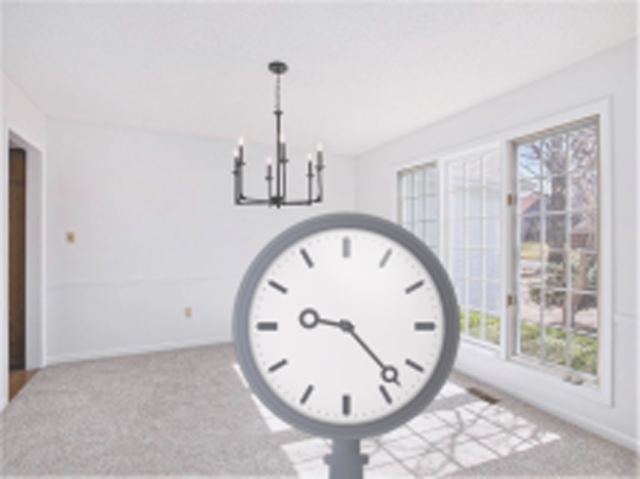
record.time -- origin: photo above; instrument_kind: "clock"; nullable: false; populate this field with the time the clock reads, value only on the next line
9:23
